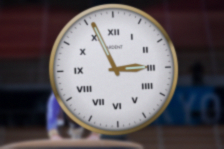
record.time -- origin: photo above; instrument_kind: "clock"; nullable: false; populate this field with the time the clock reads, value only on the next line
2:56
